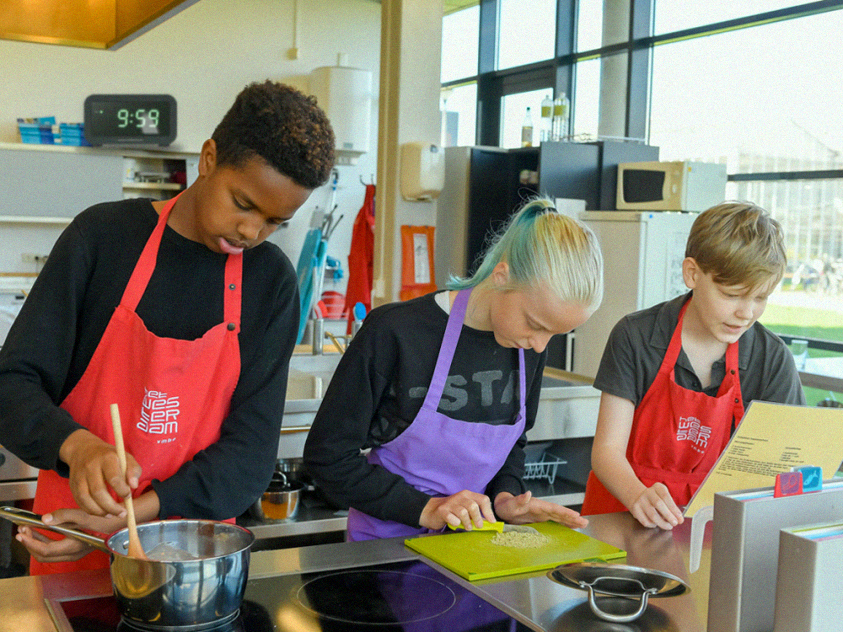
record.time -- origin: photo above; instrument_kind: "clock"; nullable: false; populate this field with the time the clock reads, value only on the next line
9:59
